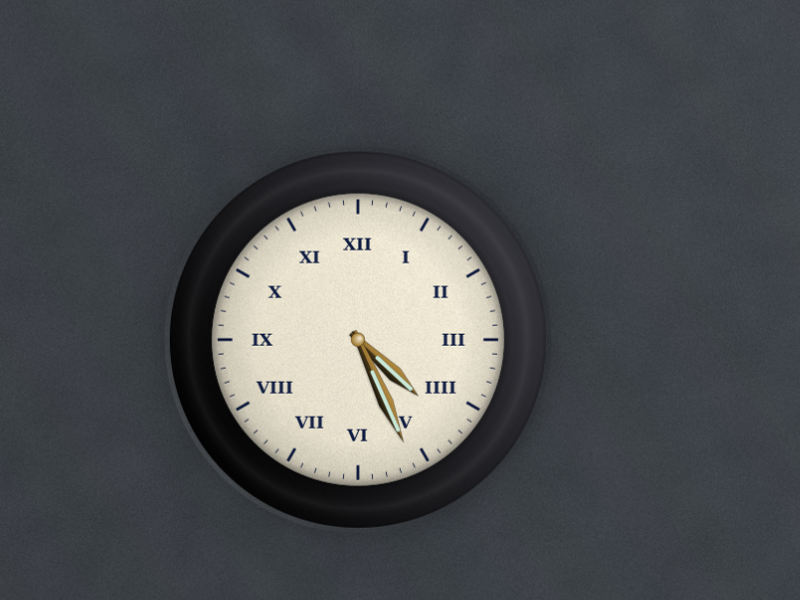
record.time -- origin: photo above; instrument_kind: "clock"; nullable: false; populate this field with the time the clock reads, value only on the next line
4:26
